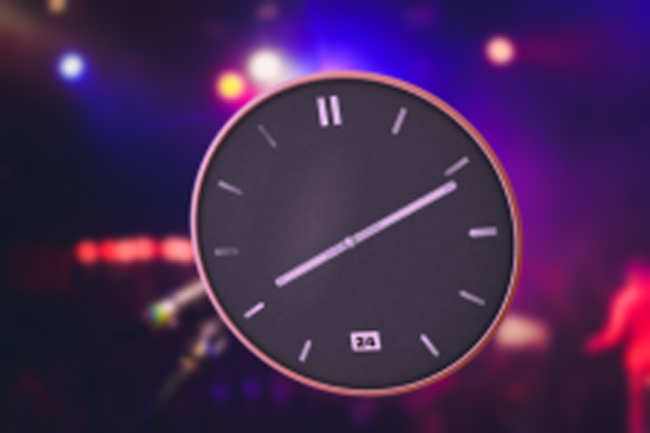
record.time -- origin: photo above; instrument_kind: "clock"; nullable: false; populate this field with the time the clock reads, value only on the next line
8:11
